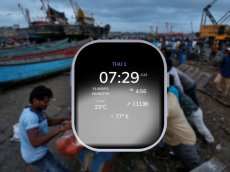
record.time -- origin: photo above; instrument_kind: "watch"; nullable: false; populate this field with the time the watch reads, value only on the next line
7:29
